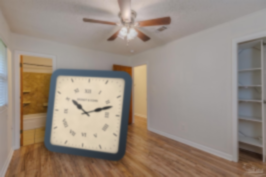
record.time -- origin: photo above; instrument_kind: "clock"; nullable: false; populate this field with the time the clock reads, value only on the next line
10:12
